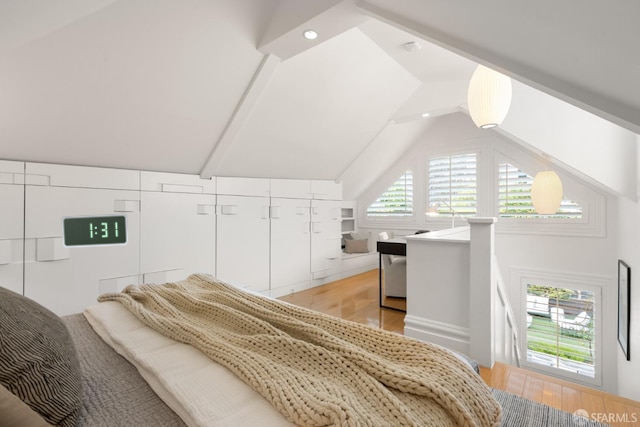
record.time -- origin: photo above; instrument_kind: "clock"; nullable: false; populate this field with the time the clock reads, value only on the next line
1:31
